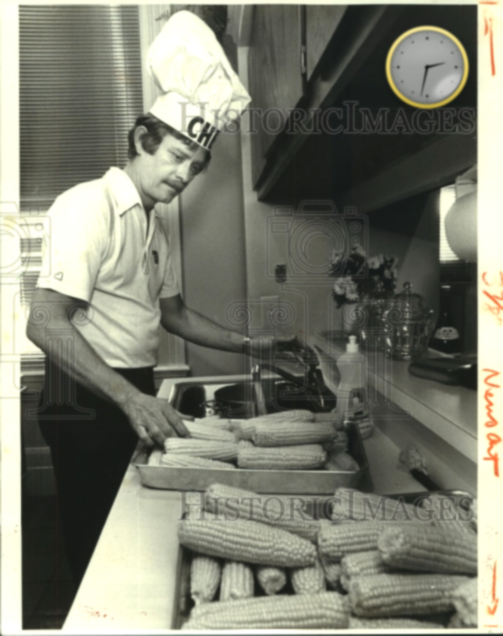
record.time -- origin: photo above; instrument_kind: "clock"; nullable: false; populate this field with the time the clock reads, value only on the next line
2:32
